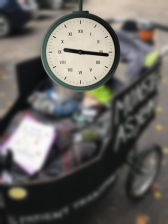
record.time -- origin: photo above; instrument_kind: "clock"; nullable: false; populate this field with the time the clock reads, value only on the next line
9:16
